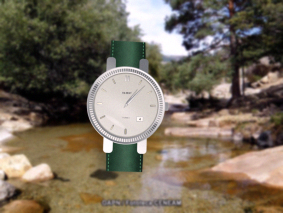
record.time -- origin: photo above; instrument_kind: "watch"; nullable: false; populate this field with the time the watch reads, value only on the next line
1:07
